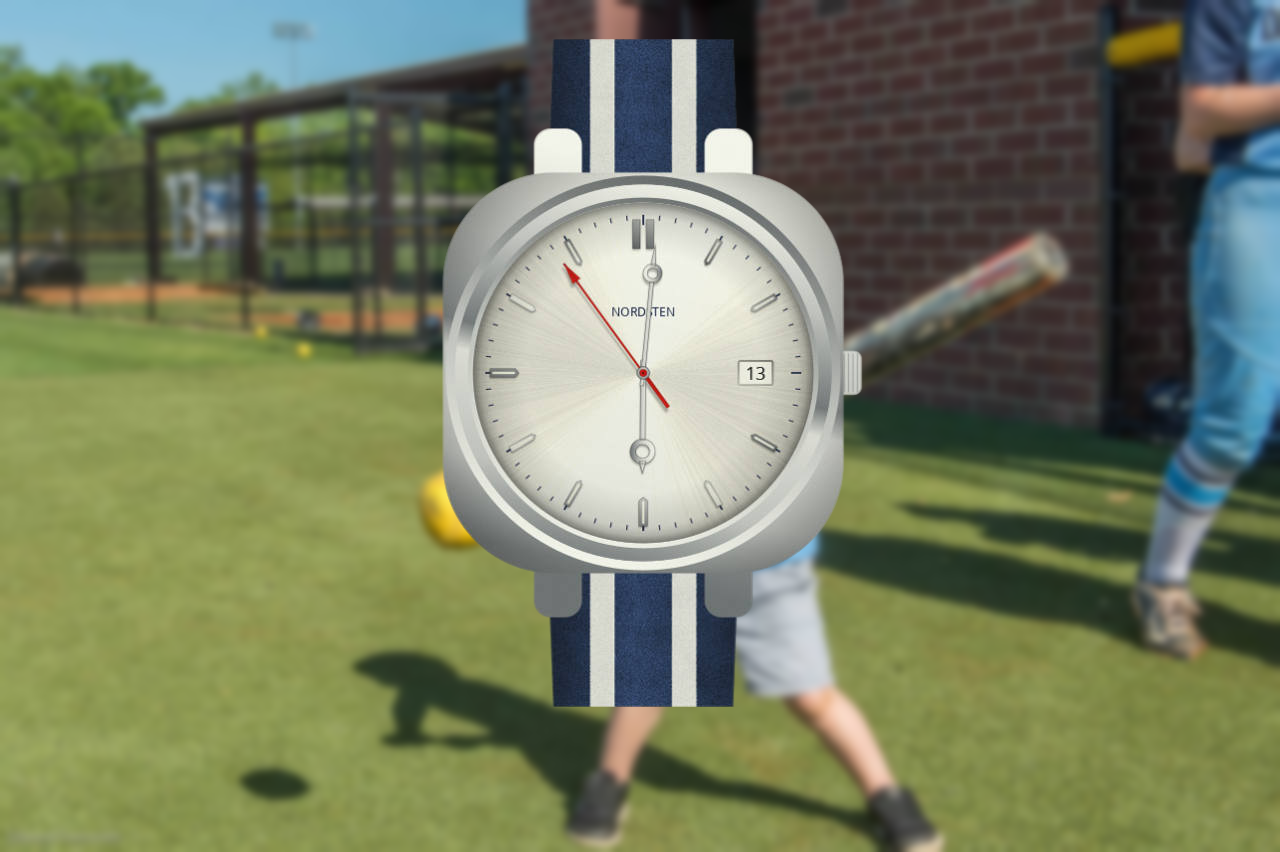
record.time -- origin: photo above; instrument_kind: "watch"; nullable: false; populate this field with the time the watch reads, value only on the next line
6:00:54
